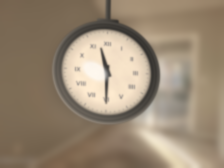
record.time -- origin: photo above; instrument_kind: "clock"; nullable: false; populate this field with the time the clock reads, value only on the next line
11:30
